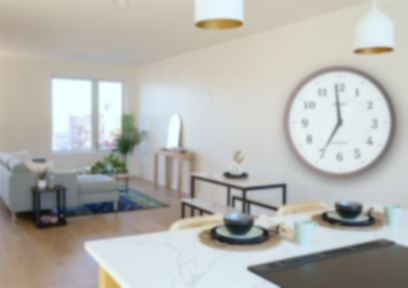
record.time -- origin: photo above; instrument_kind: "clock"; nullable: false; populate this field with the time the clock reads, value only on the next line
6:59
